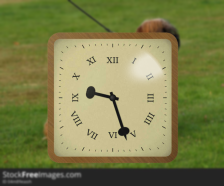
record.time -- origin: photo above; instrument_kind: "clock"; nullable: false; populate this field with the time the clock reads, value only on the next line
9:27
